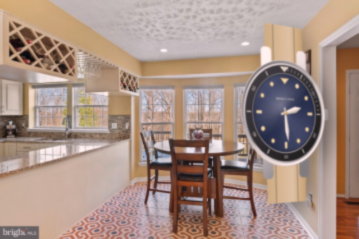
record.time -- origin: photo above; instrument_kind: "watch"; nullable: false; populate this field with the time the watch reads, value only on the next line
2:29
